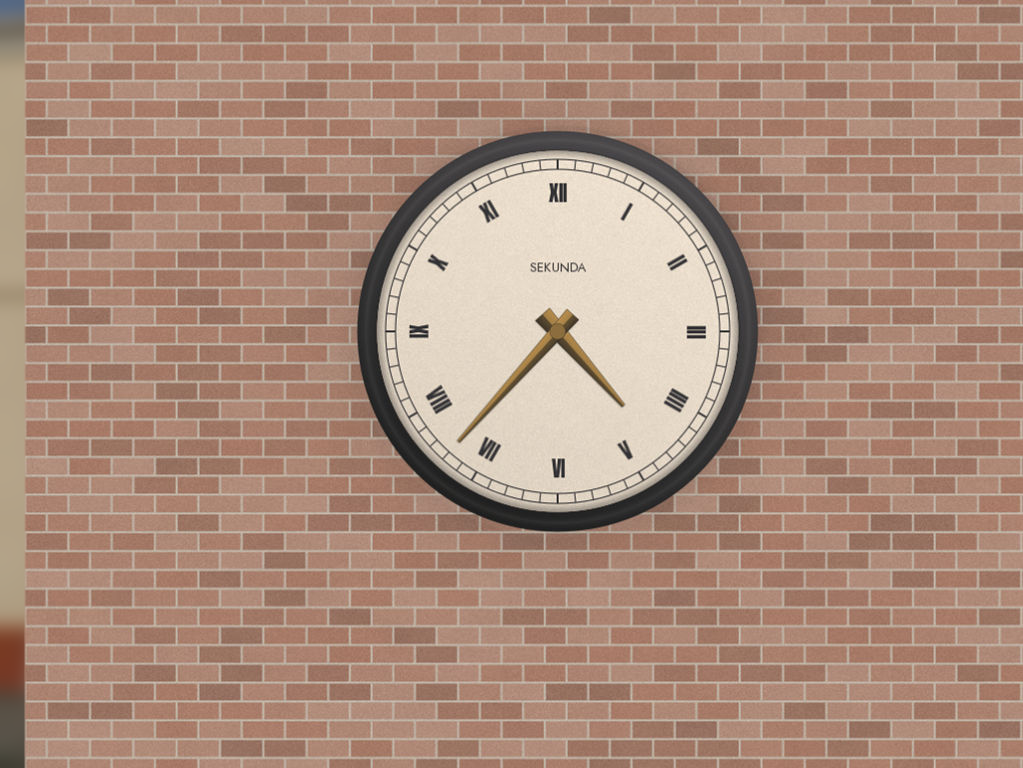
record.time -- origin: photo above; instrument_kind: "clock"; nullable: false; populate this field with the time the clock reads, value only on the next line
4:37
